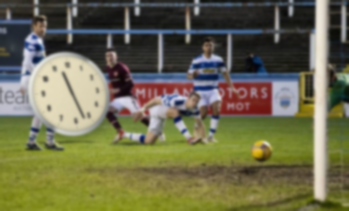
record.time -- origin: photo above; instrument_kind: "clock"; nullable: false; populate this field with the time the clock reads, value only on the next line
11:27
